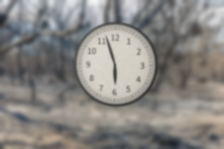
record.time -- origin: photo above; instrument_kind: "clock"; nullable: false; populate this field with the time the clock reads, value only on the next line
5:57
